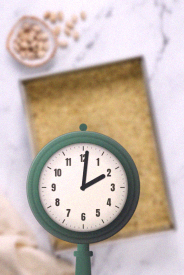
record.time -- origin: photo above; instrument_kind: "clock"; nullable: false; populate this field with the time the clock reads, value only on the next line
2:01
